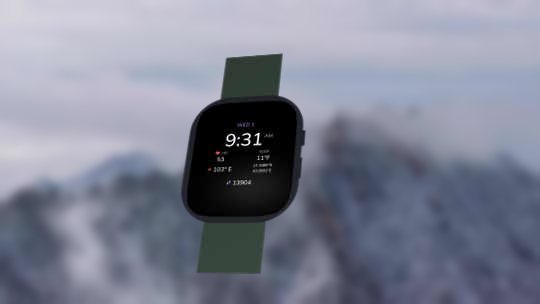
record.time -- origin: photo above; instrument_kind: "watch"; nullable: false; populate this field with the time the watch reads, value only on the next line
9:31
